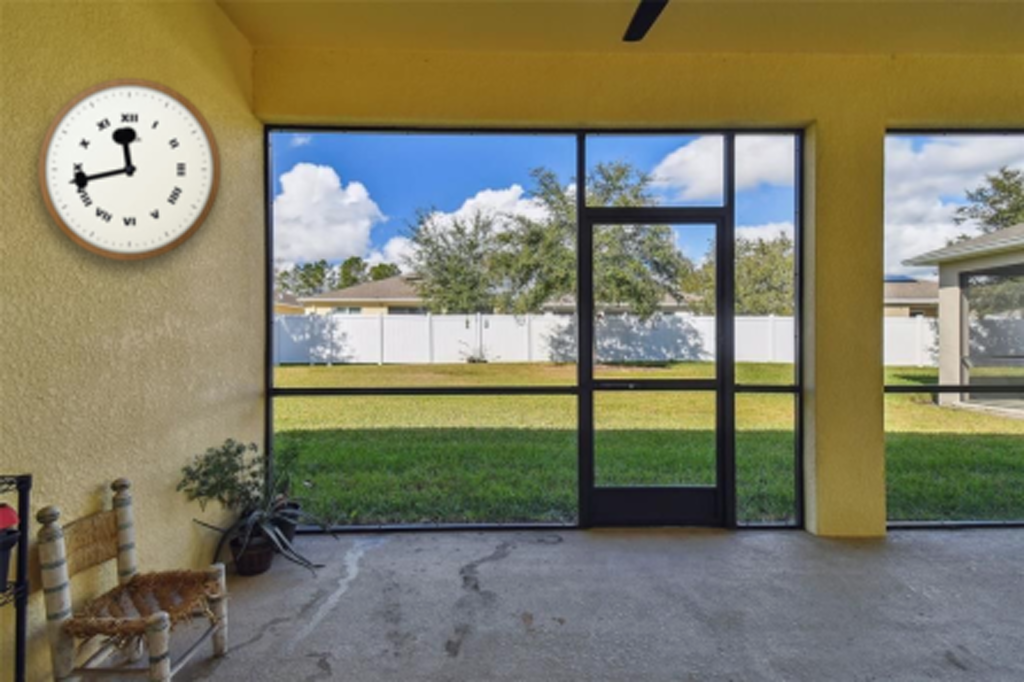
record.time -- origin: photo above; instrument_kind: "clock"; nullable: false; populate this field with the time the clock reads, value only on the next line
11:43
